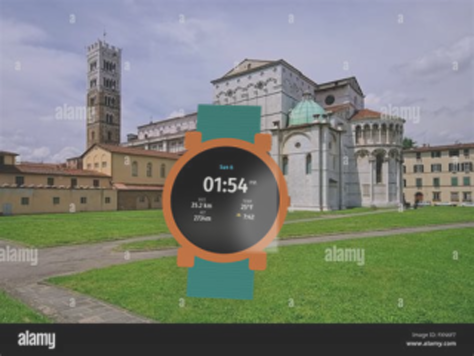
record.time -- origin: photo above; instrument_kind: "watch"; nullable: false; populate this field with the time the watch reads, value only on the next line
1:54
